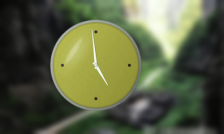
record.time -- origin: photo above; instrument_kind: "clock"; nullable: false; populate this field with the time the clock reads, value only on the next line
4:59
